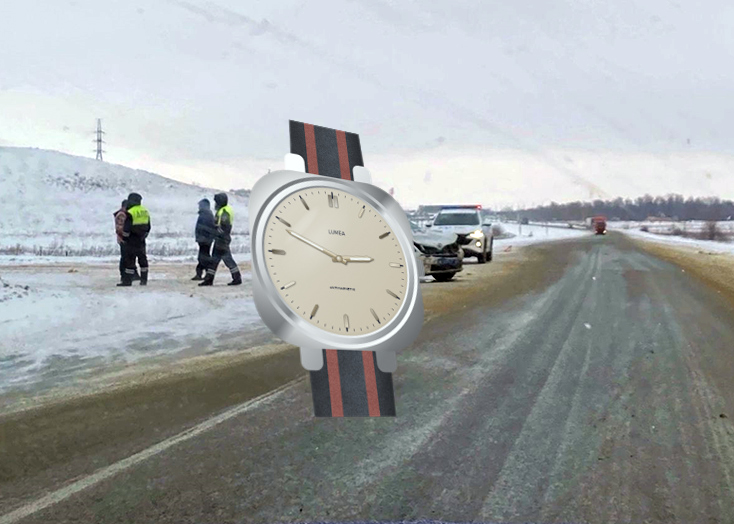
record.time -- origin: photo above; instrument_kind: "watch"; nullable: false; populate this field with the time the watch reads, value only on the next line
2:49
